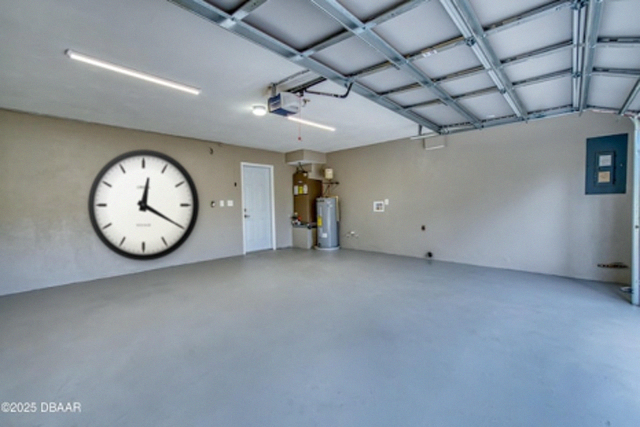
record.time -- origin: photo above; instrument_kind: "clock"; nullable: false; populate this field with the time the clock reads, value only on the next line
12:20
